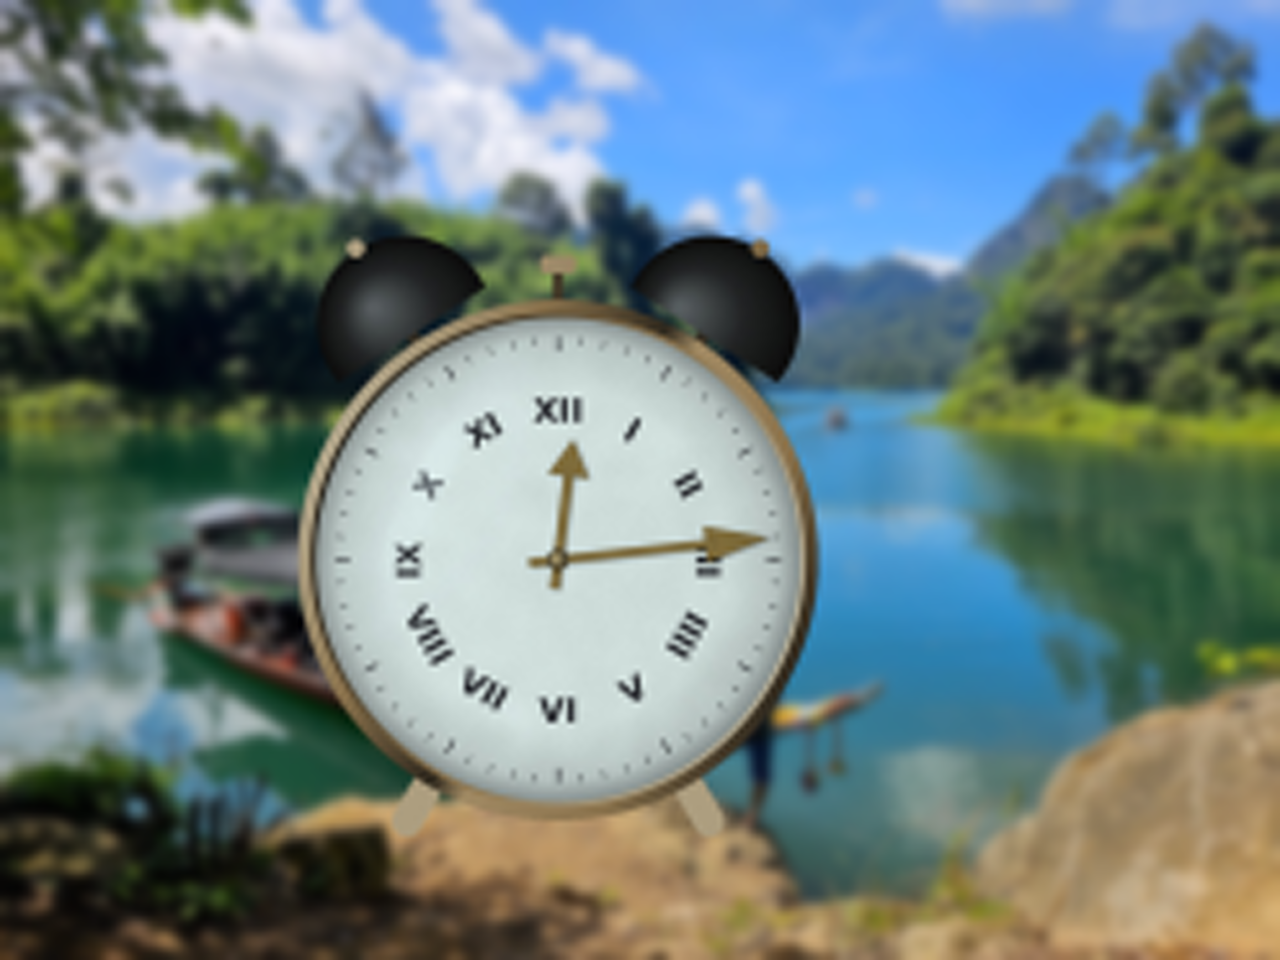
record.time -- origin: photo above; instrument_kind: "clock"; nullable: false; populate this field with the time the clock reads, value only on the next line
12:14
